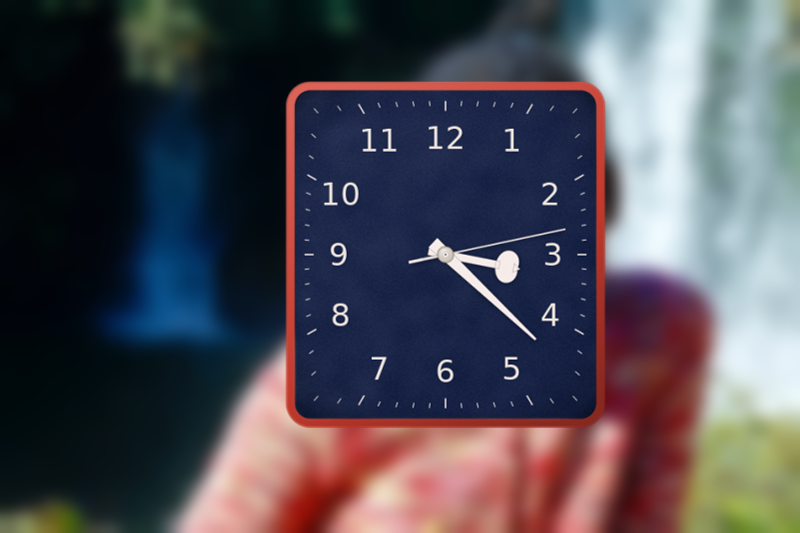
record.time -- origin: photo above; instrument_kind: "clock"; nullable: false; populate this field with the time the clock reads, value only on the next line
3:22:13
